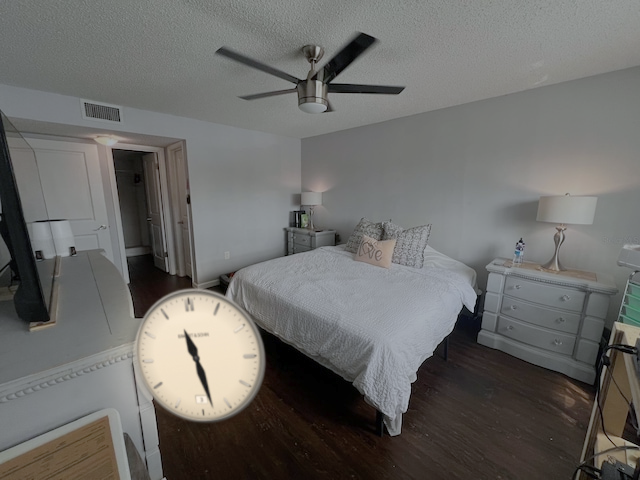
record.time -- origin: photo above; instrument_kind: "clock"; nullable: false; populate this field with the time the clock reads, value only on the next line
11:28
